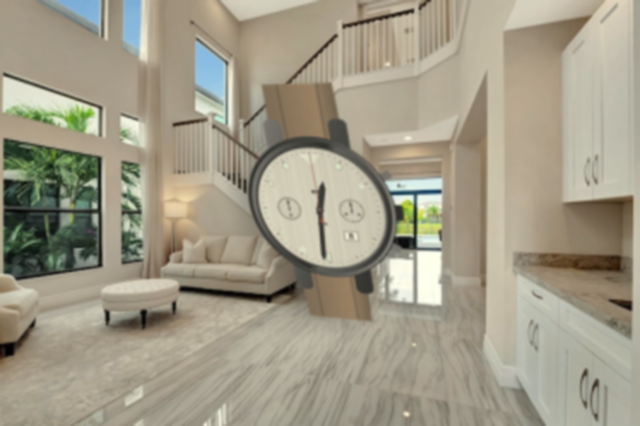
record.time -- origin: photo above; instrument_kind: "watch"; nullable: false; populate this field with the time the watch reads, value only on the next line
12:31
